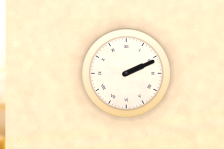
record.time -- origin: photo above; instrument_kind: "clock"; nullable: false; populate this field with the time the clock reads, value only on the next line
2:11
